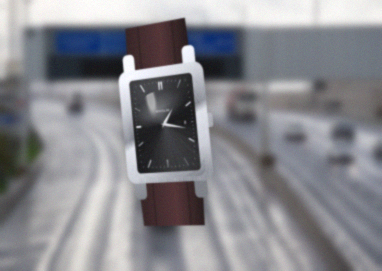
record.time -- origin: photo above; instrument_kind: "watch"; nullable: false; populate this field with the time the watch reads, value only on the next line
1:17
